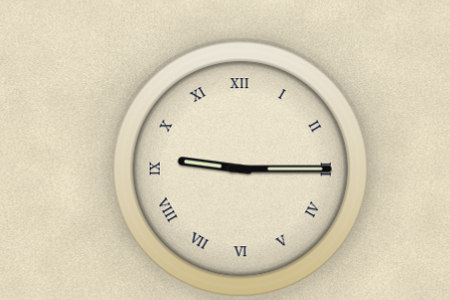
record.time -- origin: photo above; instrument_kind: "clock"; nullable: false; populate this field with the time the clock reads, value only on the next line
9:15
